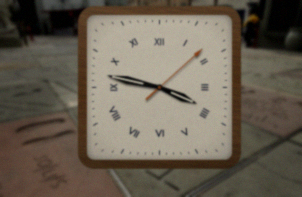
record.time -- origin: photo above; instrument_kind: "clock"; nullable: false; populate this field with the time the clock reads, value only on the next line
3:47:08
